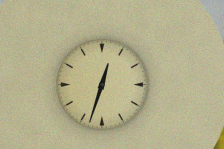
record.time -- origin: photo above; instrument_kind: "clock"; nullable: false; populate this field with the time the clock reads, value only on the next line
12:33
